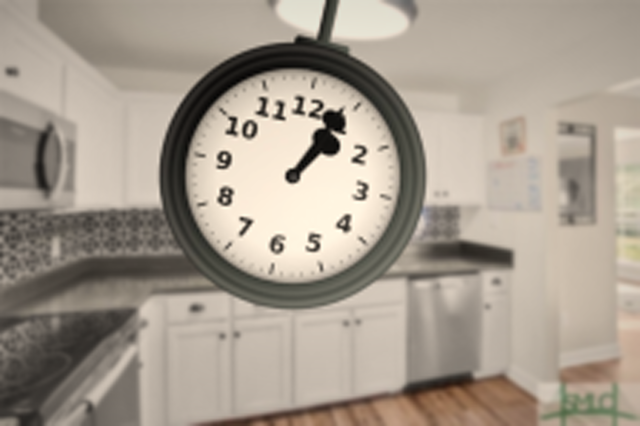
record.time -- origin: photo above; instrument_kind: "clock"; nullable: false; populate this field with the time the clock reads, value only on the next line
1:04
